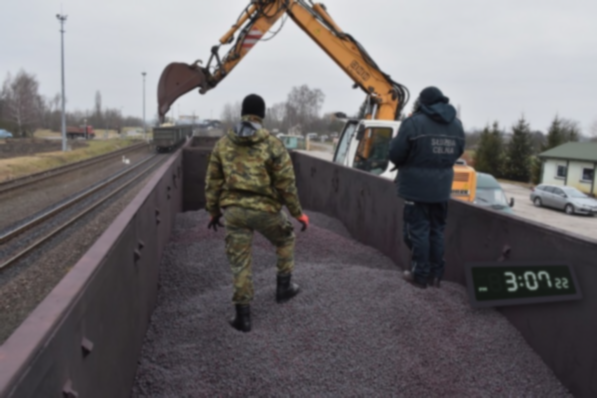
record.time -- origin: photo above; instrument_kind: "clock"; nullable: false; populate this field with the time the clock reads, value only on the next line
3:07
